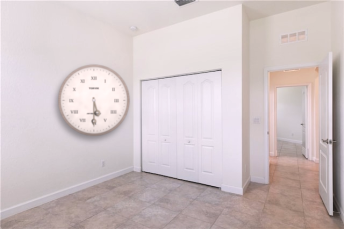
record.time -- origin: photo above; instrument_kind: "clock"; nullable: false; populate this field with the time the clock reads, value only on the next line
5:30
